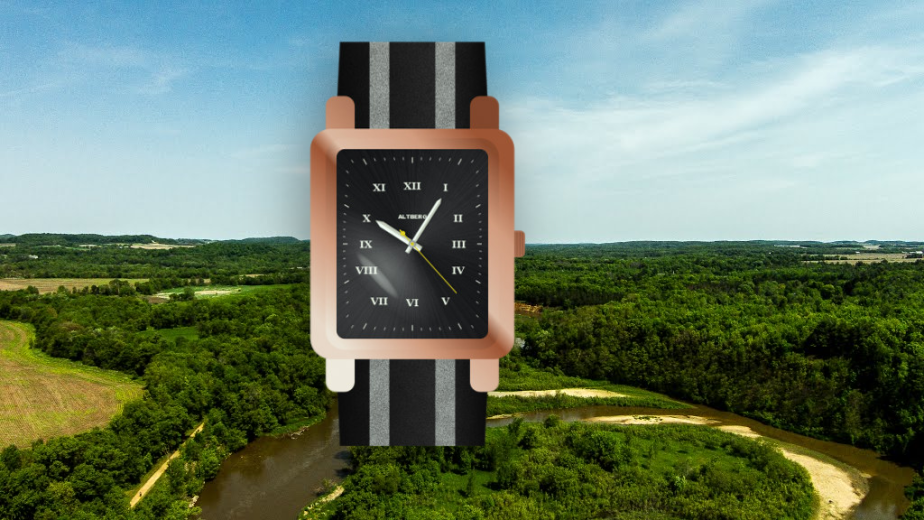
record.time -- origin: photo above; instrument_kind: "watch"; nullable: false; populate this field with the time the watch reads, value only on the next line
10:05:23
